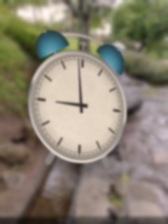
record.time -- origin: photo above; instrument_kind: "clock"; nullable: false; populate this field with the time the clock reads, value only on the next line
8:59
